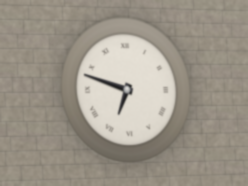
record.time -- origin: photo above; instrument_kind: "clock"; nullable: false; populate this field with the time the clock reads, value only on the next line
6:48
